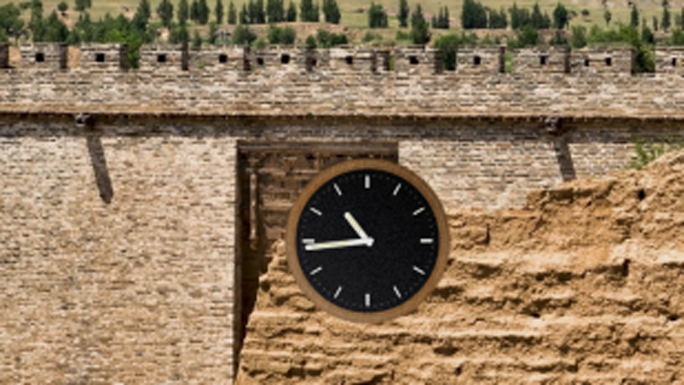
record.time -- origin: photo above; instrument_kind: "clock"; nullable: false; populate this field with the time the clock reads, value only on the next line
10:44
